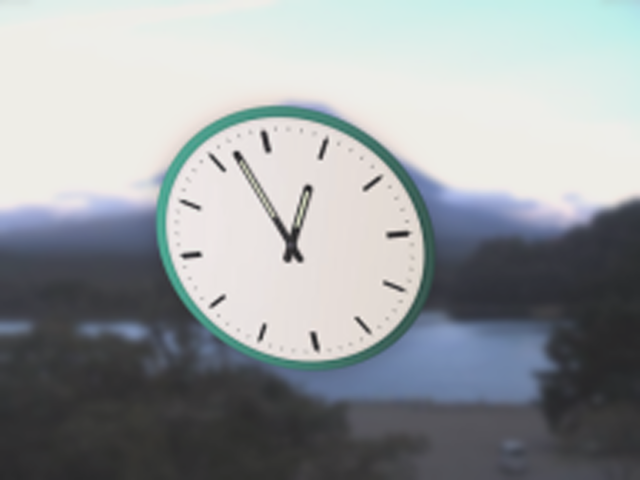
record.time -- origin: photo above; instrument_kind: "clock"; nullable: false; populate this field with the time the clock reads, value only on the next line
12:57
